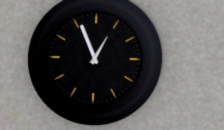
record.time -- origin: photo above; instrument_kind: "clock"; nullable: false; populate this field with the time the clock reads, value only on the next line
12:56
